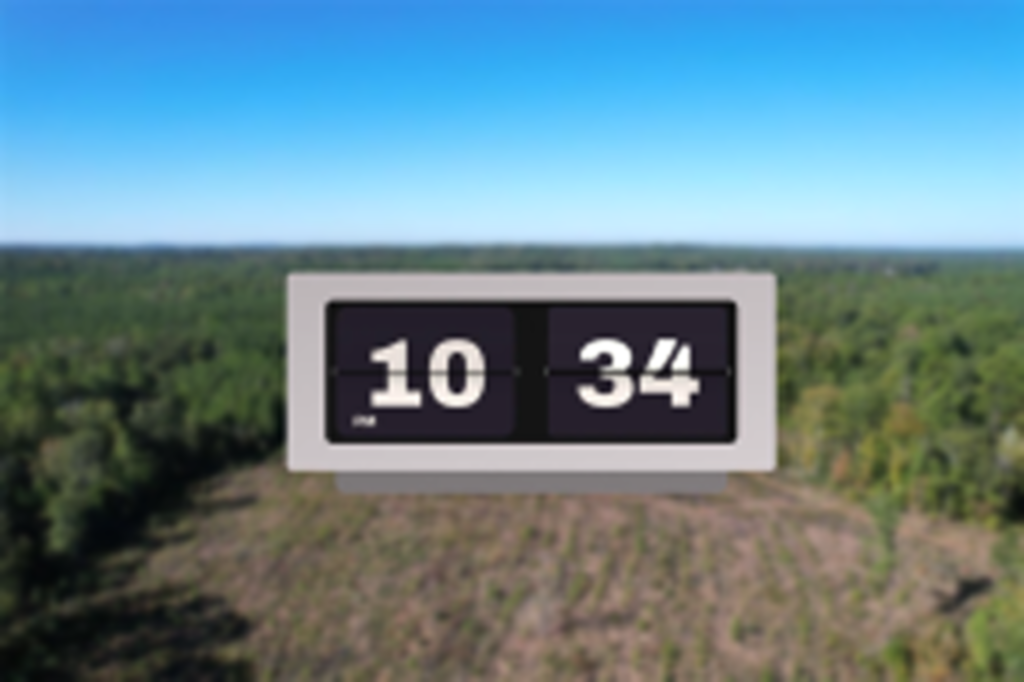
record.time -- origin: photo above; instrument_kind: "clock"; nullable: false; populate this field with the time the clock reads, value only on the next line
10:34
